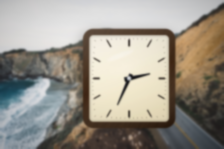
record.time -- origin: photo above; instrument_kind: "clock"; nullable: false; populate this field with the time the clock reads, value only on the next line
2:34
